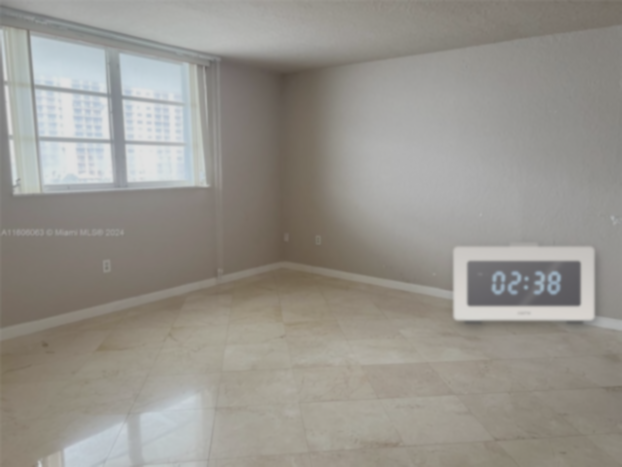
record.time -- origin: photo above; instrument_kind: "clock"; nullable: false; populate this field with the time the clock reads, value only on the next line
2:38
